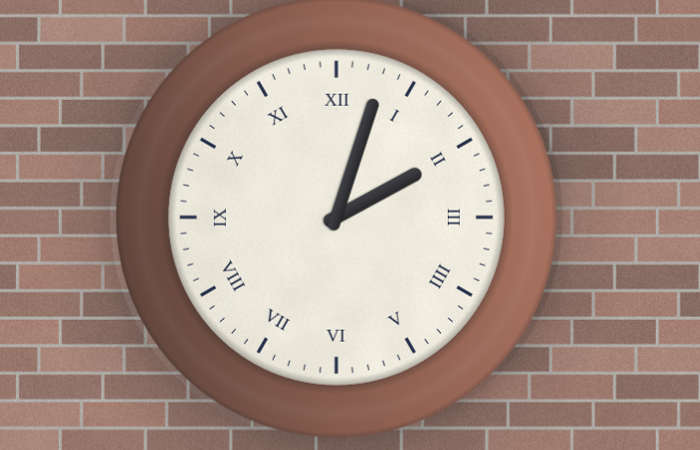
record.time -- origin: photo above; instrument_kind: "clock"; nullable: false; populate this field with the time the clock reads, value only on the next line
2:03
